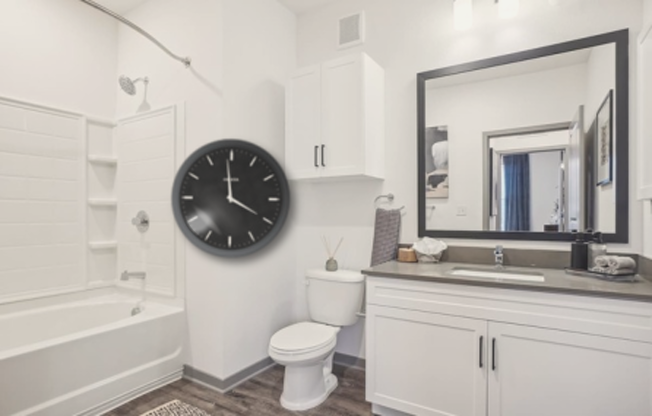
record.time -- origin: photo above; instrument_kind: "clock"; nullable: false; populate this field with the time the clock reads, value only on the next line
3:59
